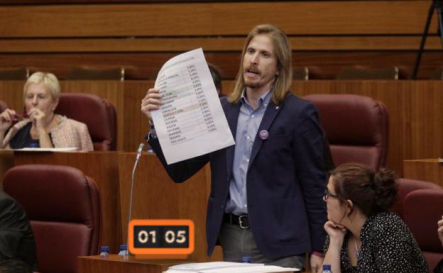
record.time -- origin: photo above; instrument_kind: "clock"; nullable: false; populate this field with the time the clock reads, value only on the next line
1:05
